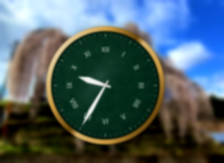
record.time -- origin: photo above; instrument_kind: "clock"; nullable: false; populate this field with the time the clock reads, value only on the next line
9:35
